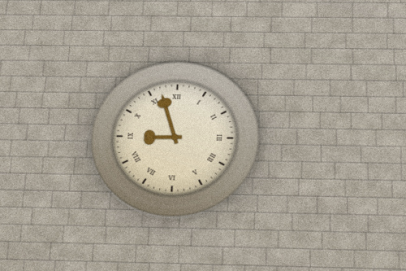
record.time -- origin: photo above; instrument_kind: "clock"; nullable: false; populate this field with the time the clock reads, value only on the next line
8:57
